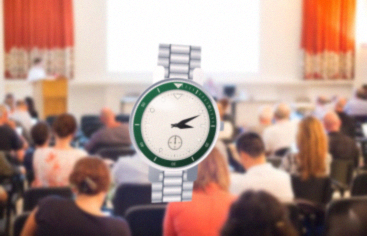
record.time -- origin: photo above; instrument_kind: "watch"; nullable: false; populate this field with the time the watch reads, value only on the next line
3:11
